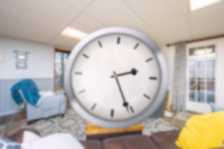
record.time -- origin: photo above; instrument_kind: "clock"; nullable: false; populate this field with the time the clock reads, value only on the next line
2:26
